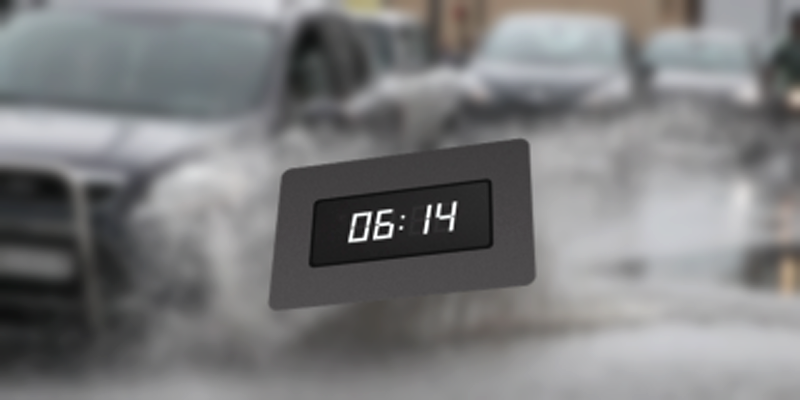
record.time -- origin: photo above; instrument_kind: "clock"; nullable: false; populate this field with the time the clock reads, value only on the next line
6:14
